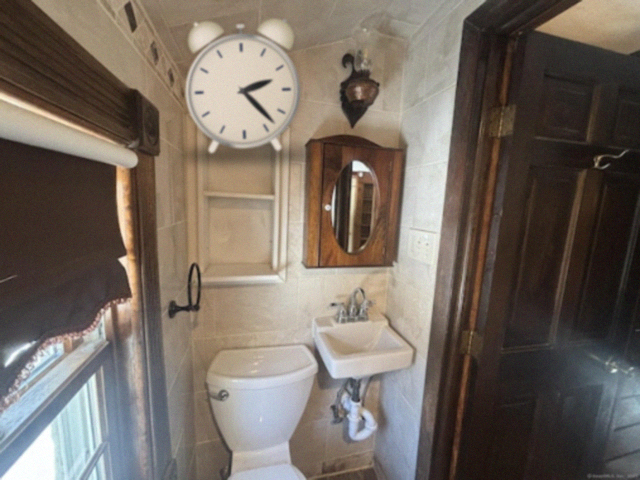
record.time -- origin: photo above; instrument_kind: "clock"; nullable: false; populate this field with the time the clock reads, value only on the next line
2:23
